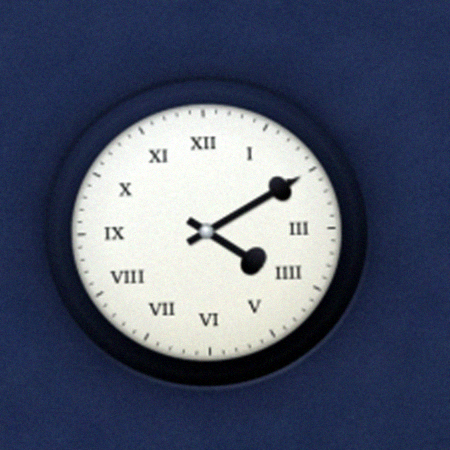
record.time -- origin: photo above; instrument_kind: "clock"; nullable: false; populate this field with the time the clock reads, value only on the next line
4:10
